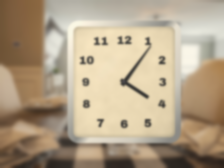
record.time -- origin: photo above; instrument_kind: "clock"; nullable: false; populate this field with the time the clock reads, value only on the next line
4:06
